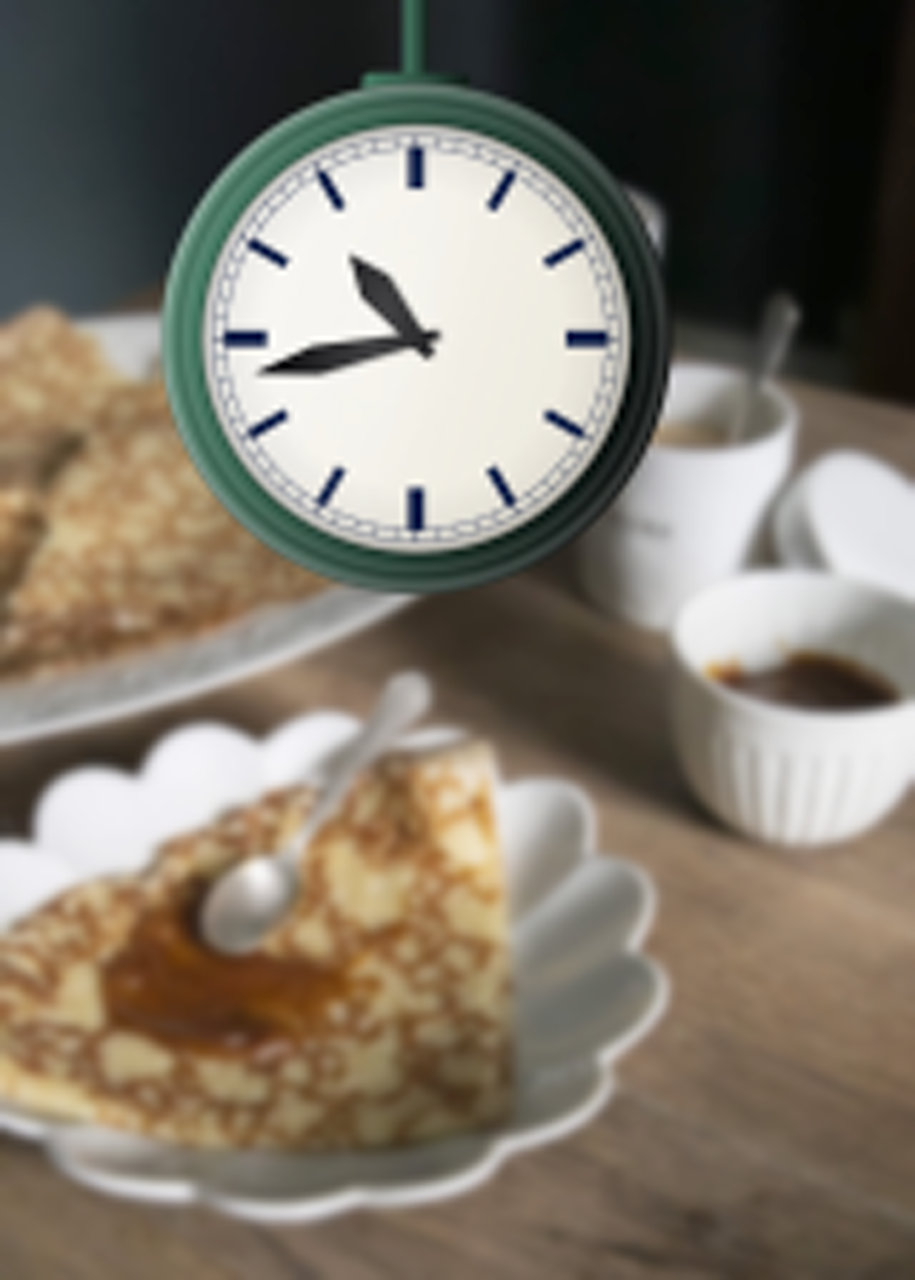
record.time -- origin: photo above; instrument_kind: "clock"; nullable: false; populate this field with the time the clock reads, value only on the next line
10:43
